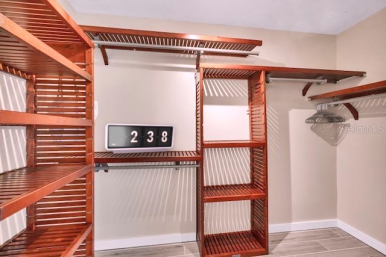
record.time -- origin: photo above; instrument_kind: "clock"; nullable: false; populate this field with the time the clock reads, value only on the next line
2:38
